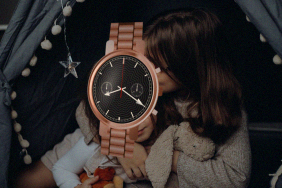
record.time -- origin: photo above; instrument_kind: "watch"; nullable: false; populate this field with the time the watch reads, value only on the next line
8:20
